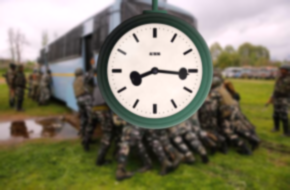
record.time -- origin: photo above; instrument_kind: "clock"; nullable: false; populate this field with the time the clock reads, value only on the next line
8:16
